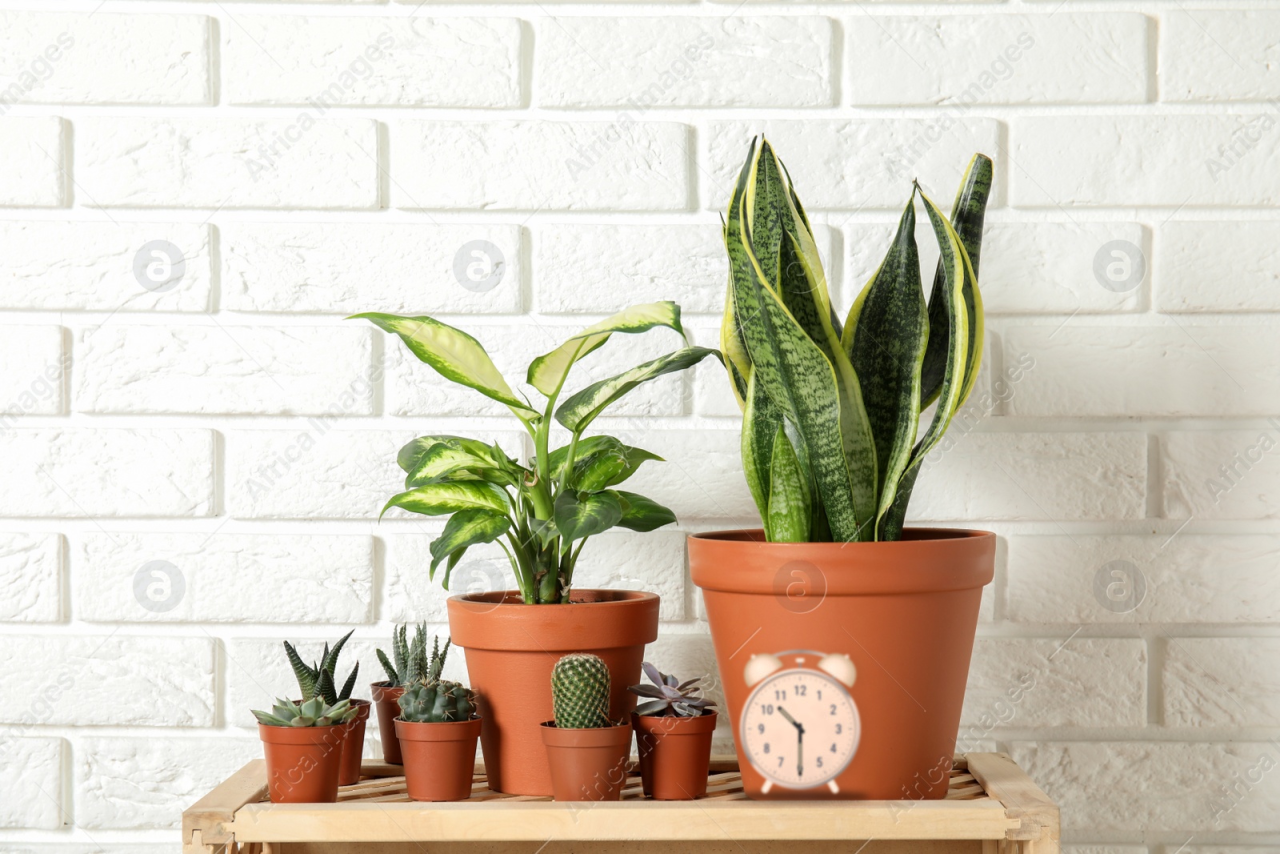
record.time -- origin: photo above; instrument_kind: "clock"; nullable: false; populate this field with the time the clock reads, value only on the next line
10:30
